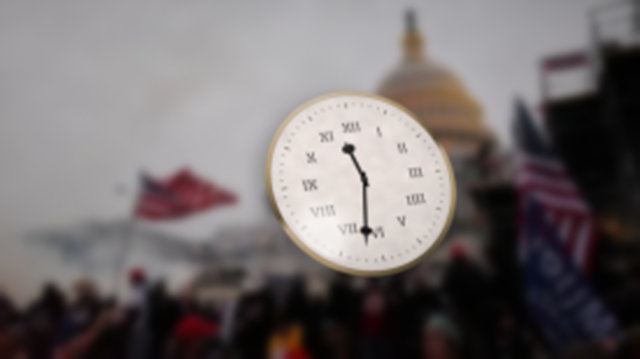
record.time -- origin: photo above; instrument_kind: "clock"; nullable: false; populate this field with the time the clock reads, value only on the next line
11:32
